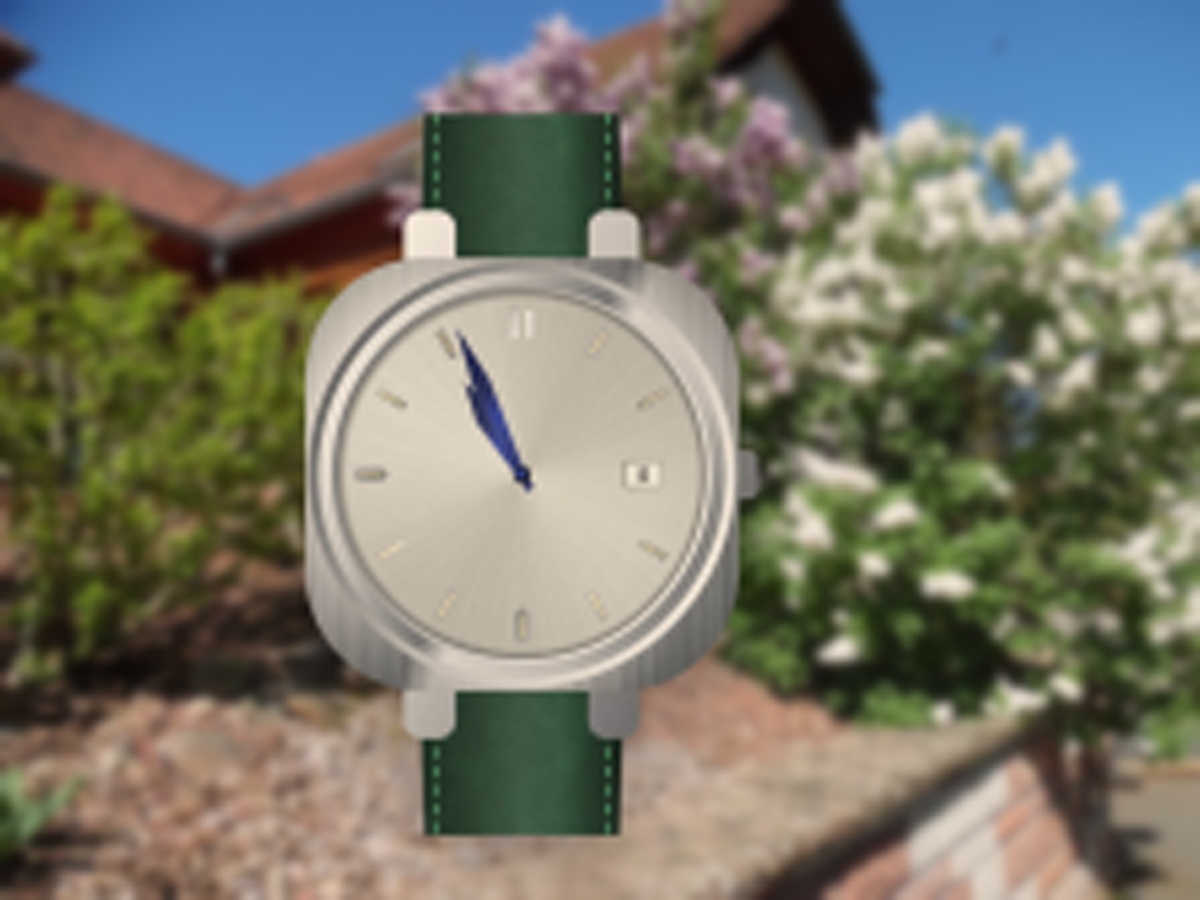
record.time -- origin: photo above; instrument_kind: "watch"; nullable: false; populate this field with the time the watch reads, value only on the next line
10:56
